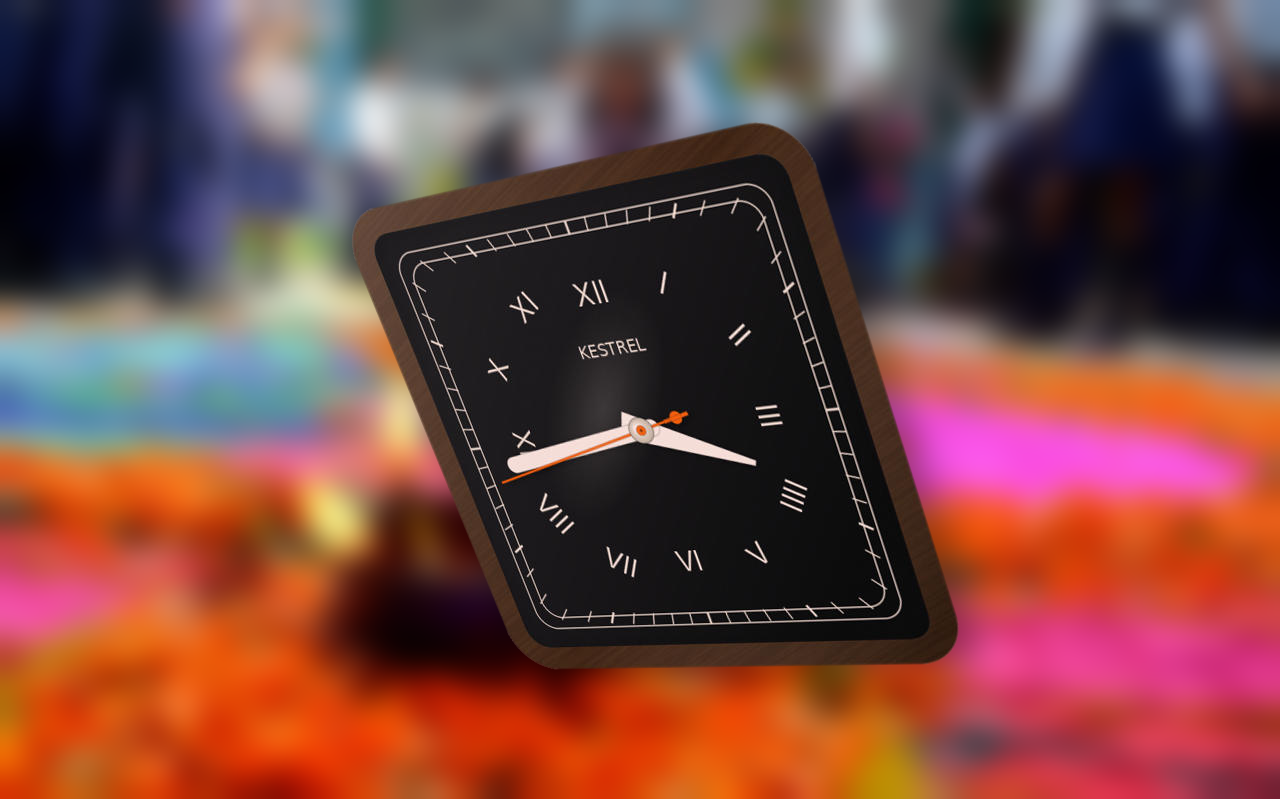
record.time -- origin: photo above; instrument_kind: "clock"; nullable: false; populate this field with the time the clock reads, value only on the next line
3:43:43
